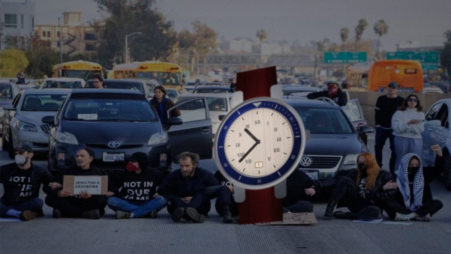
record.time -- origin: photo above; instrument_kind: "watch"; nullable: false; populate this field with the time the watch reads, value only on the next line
10:38
